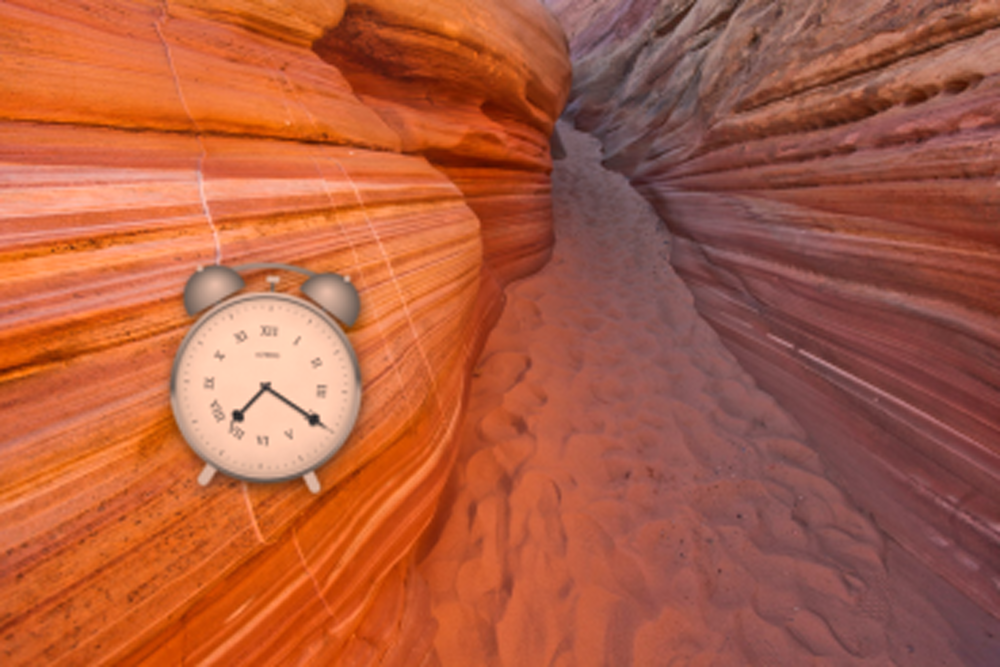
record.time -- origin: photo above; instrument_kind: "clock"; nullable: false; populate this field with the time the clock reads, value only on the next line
7:20
